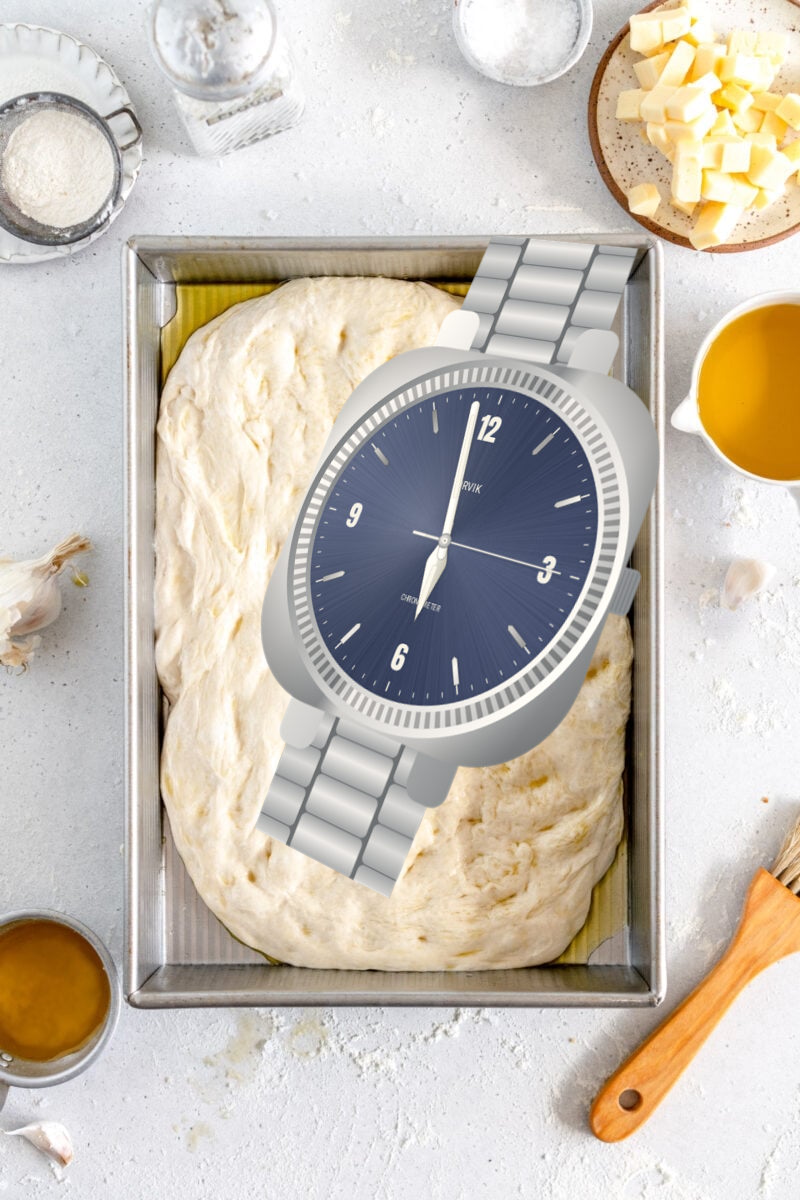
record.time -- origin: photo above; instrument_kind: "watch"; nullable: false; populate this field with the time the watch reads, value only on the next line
5:58:15
